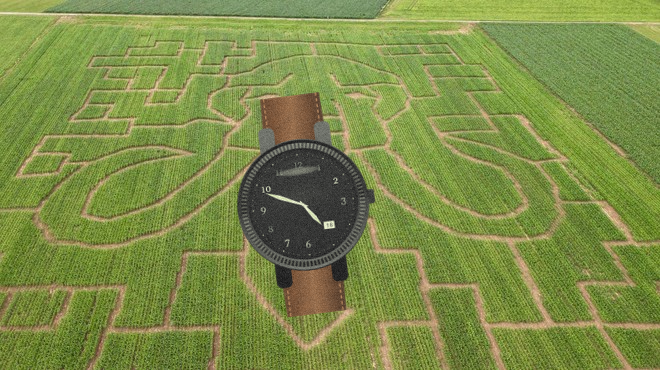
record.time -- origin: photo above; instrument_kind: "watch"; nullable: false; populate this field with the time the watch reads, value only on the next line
4:49
